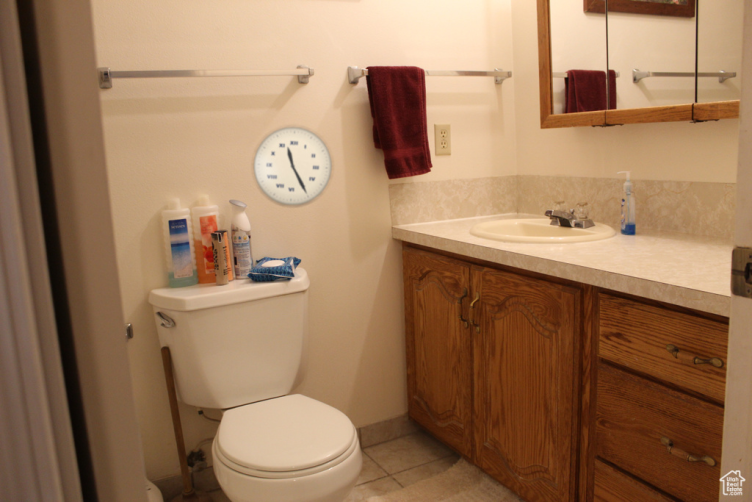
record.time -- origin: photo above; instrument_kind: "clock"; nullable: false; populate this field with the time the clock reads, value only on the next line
11:25
